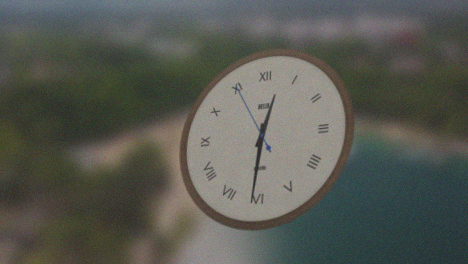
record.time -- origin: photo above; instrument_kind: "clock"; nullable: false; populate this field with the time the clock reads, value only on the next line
12:30:55
